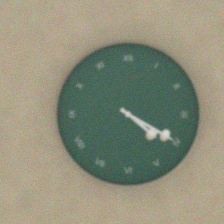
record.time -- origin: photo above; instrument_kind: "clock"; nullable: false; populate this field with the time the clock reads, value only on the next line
4:20
